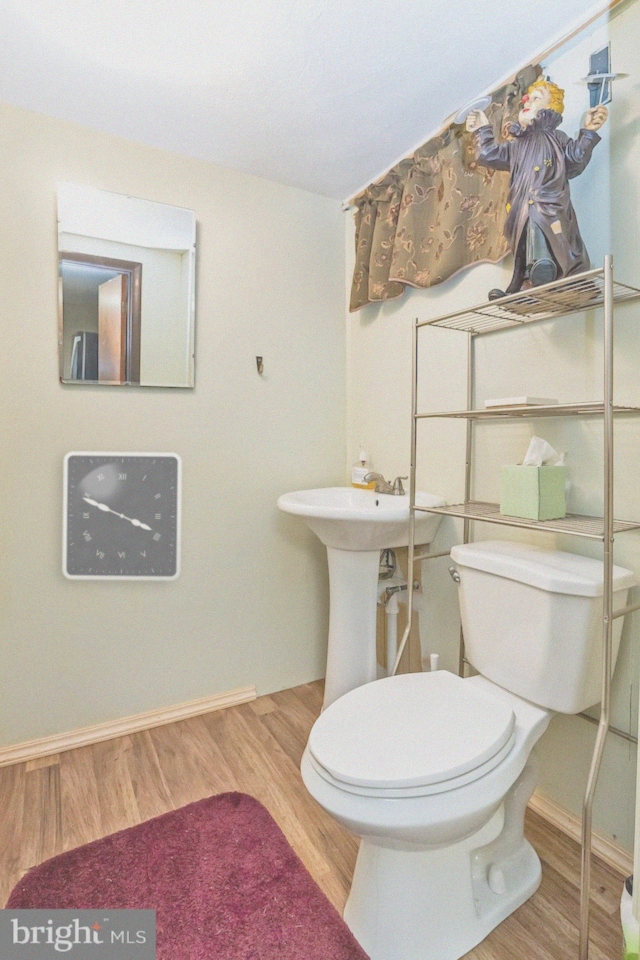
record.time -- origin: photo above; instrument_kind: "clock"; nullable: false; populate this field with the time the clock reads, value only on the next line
3:49
